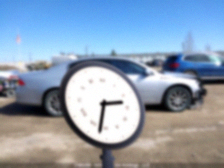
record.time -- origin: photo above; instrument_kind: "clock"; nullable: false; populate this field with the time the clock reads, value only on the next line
2:32
